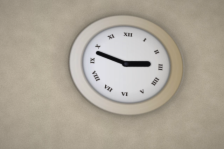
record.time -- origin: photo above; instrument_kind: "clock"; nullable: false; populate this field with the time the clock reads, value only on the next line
2:48
